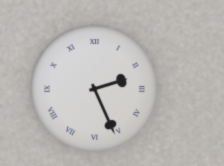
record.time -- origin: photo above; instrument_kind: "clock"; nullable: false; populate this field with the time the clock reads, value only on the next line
2:26
